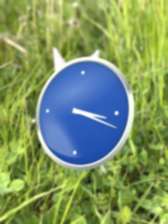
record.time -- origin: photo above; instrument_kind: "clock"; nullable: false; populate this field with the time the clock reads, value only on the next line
3:18
